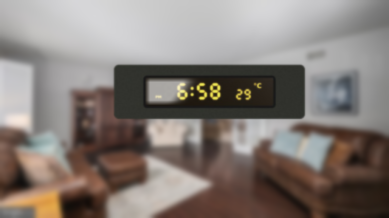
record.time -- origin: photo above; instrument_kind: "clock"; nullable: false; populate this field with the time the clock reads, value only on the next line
6:58
